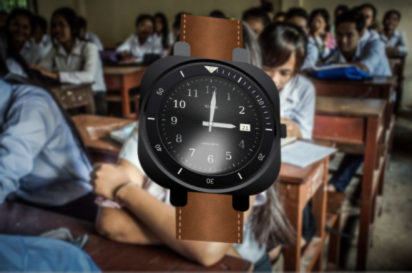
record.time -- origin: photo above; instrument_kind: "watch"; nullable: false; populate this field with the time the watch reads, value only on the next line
3:01
